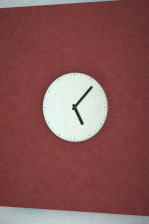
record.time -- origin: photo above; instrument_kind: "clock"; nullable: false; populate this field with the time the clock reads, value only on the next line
5:07
